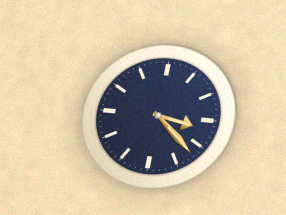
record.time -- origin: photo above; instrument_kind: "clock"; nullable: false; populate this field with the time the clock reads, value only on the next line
3:22
